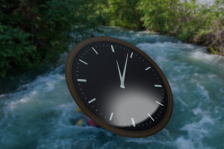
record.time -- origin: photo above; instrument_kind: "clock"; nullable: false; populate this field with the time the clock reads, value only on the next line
12:04
